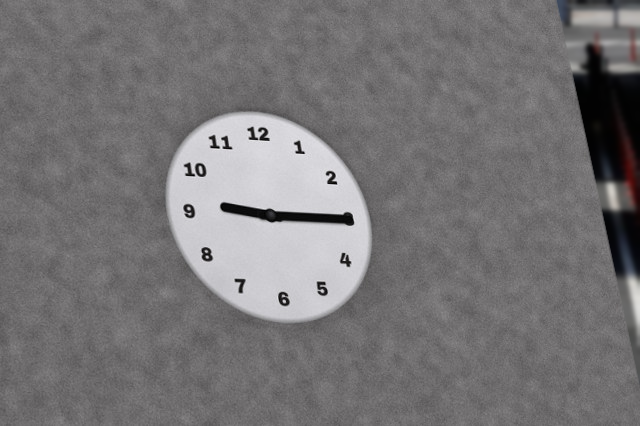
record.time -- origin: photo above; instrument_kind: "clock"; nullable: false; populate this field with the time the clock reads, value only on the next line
9:15
